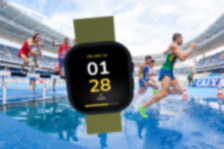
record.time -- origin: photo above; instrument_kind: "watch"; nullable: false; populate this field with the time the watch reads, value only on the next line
1:28
